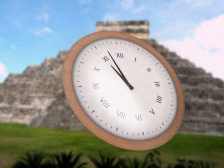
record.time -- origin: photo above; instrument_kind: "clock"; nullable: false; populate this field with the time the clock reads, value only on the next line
10:57
